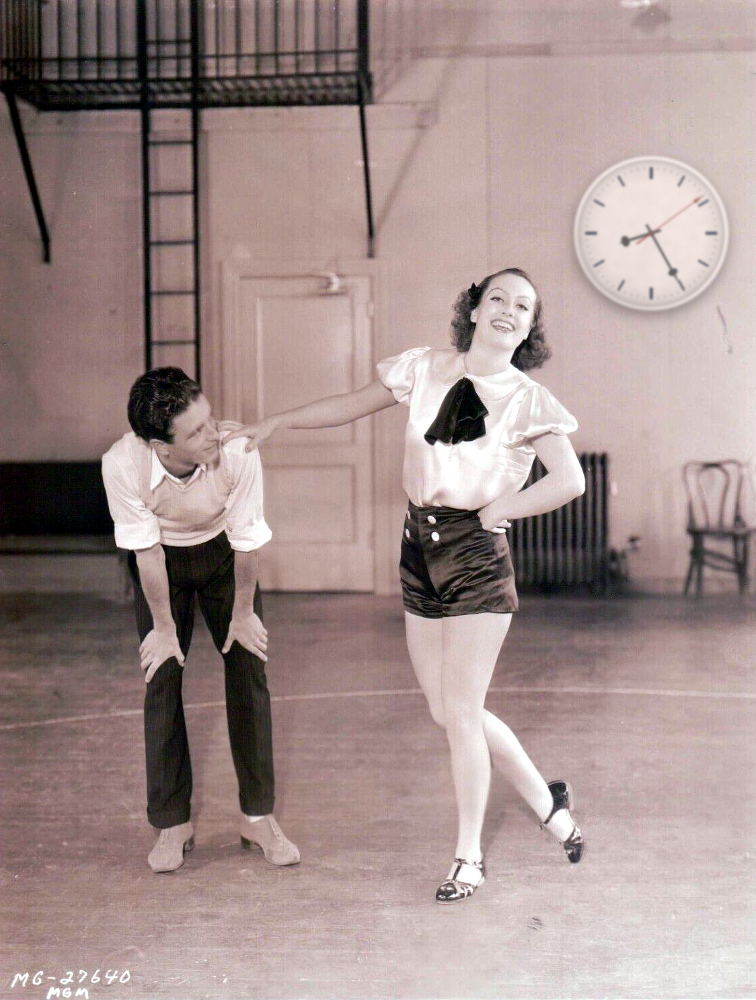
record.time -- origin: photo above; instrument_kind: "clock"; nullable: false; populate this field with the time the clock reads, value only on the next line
8:25:09
